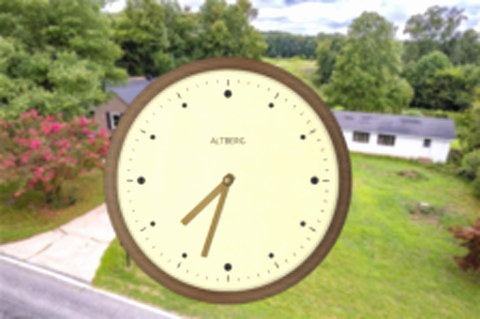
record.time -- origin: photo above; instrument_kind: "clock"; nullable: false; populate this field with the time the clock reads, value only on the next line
7:33
